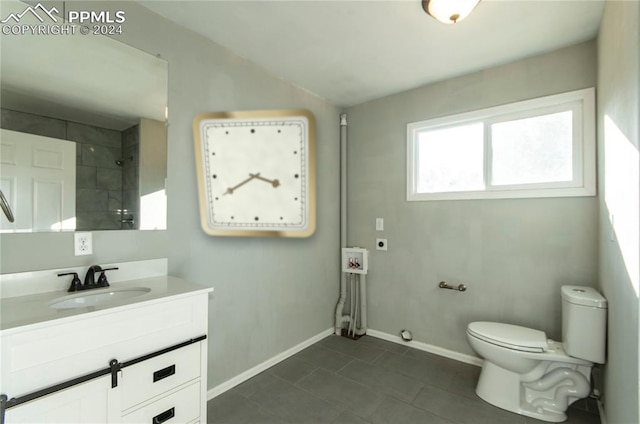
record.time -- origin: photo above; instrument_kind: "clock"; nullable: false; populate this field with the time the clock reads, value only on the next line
3:40
